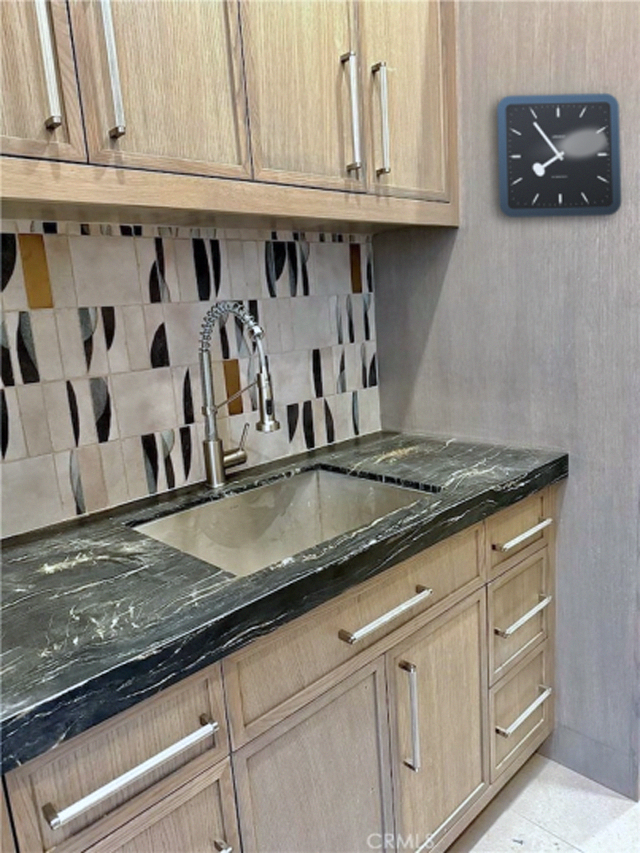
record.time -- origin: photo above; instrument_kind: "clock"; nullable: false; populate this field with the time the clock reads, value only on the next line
7:54
